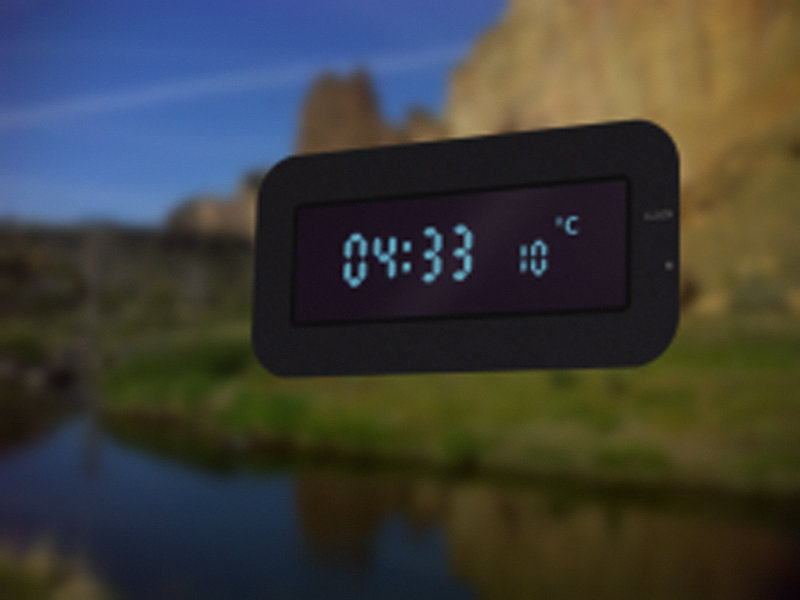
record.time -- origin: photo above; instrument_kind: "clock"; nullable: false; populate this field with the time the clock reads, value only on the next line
4:33
